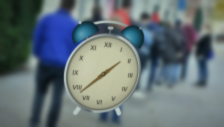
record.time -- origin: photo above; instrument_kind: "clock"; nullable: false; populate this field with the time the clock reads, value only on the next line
1:38
